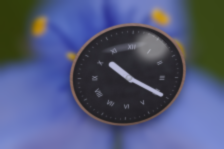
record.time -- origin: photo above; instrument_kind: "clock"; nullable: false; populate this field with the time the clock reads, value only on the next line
10:20
